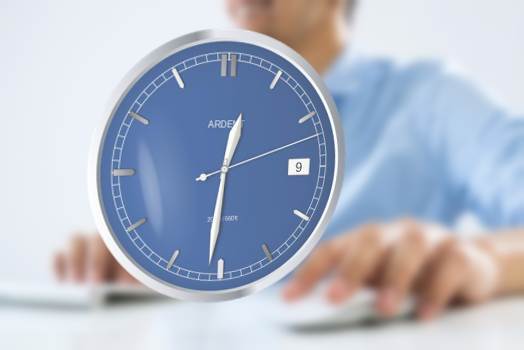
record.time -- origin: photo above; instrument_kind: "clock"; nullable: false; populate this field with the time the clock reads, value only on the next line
12:31:12
